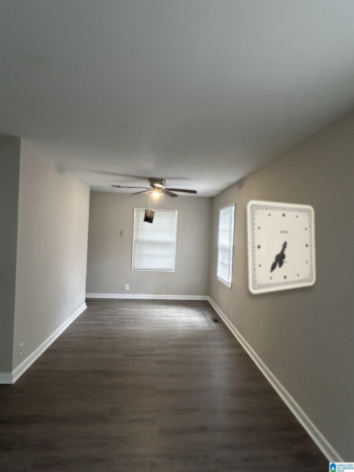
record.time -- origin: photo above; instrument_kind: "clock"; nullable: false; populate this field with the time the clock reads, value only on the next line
6:36
